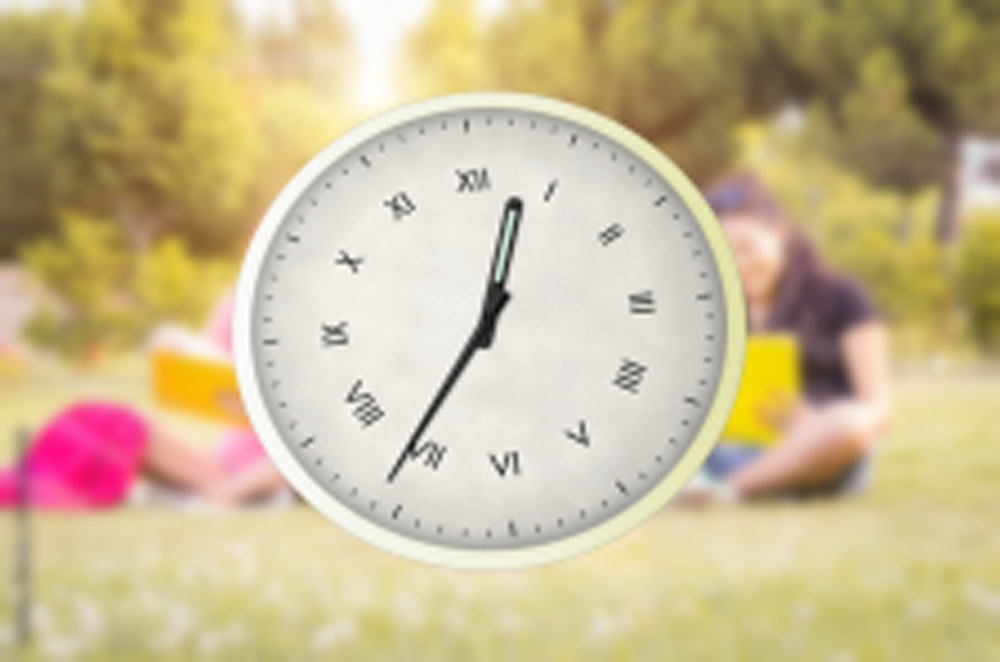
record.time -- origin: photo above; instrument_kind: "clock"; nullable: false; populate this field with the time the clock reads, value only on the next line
12:36
